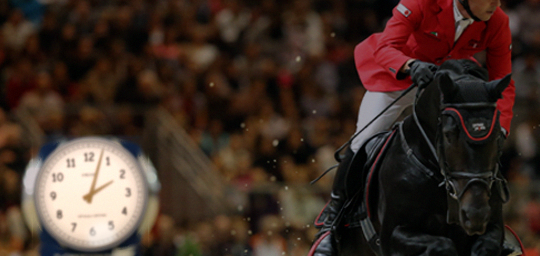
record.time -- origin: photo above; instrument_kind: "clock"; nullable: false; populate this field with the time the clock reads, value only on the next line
2:03
